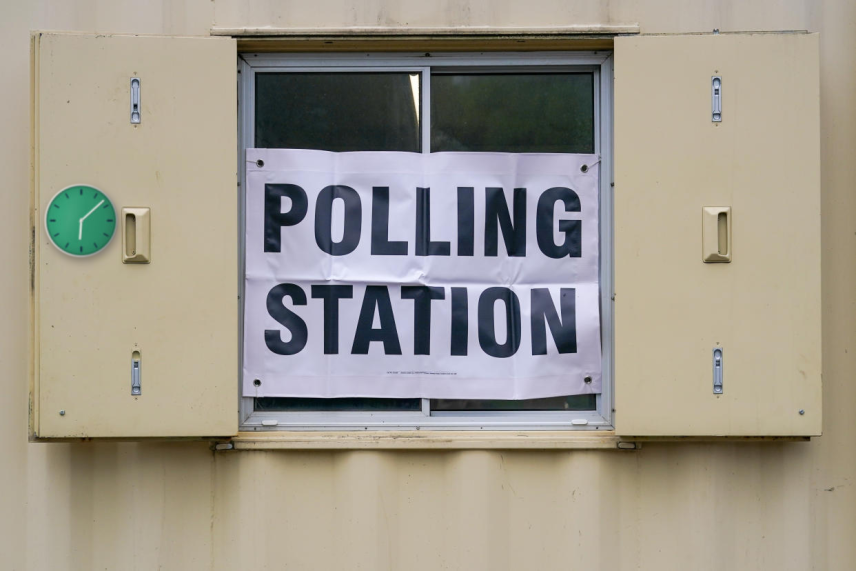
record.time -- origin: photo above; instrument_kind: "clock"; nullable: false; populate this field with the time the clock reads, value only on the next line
6:08
